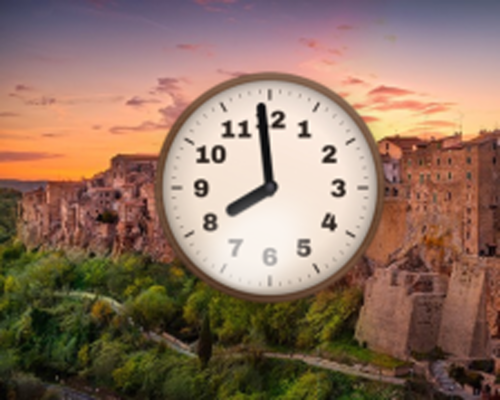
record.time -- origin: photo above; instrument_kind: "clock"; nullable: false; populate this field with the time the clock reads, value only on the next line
7:59
